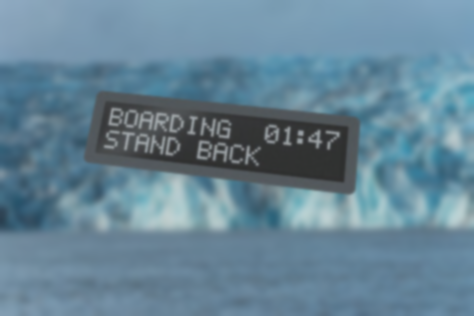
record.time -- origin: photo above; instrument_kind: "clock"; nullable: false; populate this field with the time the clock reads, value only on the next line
1:47
